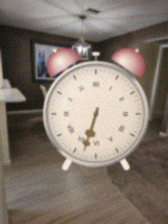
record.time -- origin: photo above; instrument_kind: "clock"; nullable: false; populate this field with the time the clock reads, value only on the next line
6:33
